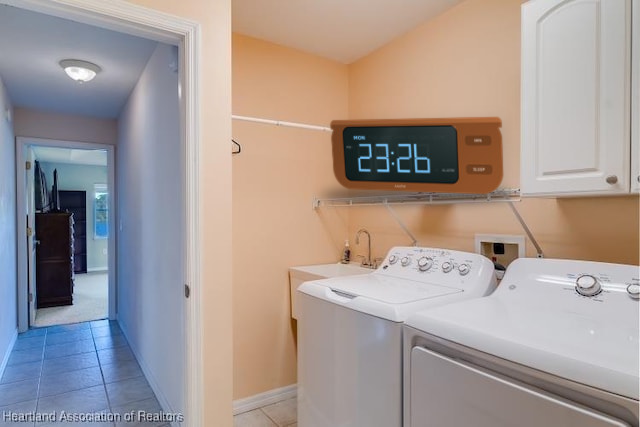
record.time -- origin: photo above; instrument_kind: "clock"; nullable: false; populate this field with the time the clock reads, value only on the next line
23:26
